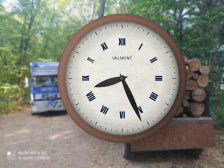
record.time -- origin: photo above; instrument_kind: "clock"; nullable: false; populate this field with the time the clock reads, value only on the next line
8:26
